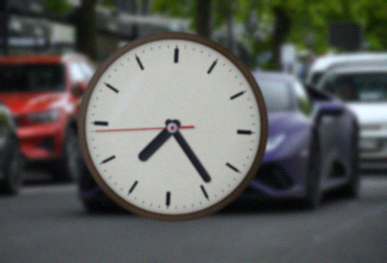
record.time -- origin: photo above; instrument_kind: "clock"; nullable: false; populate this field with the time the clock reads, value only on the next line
7:23:44
